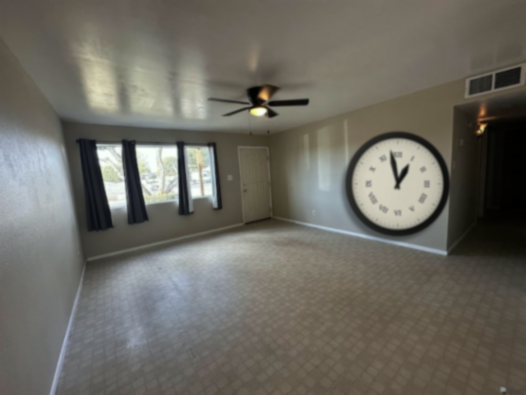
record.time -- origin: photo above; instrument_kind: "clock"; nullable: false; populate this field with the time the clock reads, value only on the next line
12:58
